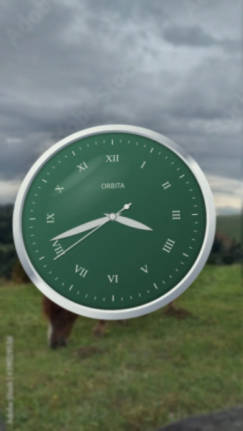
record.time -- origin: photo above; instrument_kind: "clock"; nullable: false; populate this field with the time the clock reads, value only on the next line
3:41:39
